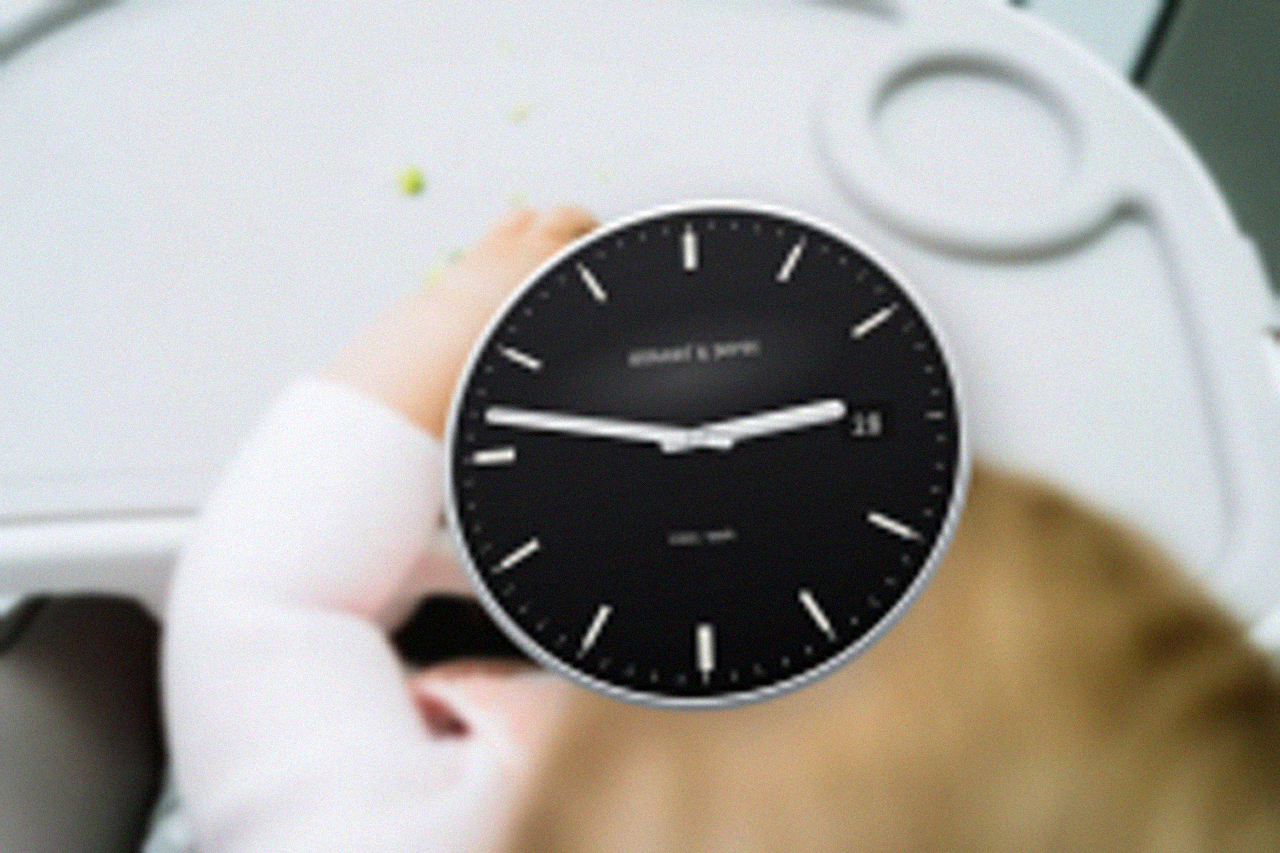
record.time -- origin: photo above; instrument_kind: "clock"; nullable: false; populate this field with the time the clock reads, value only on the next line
2:47
